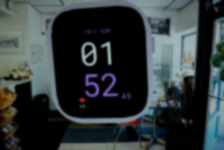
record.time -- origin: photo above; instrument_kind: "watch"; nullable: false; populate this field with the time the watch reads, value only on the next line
1:52
